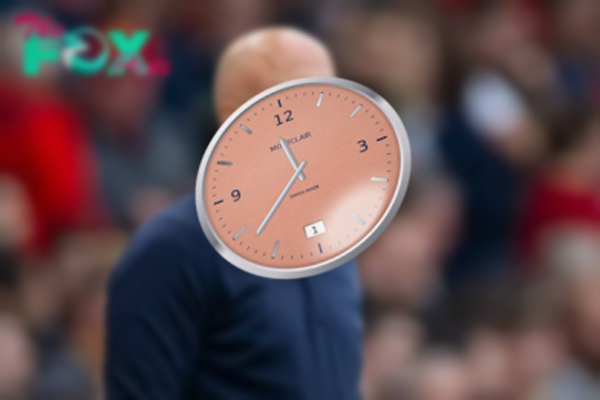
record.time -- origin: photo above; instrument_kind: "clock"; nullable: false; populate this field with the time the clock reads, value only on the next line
11:38
